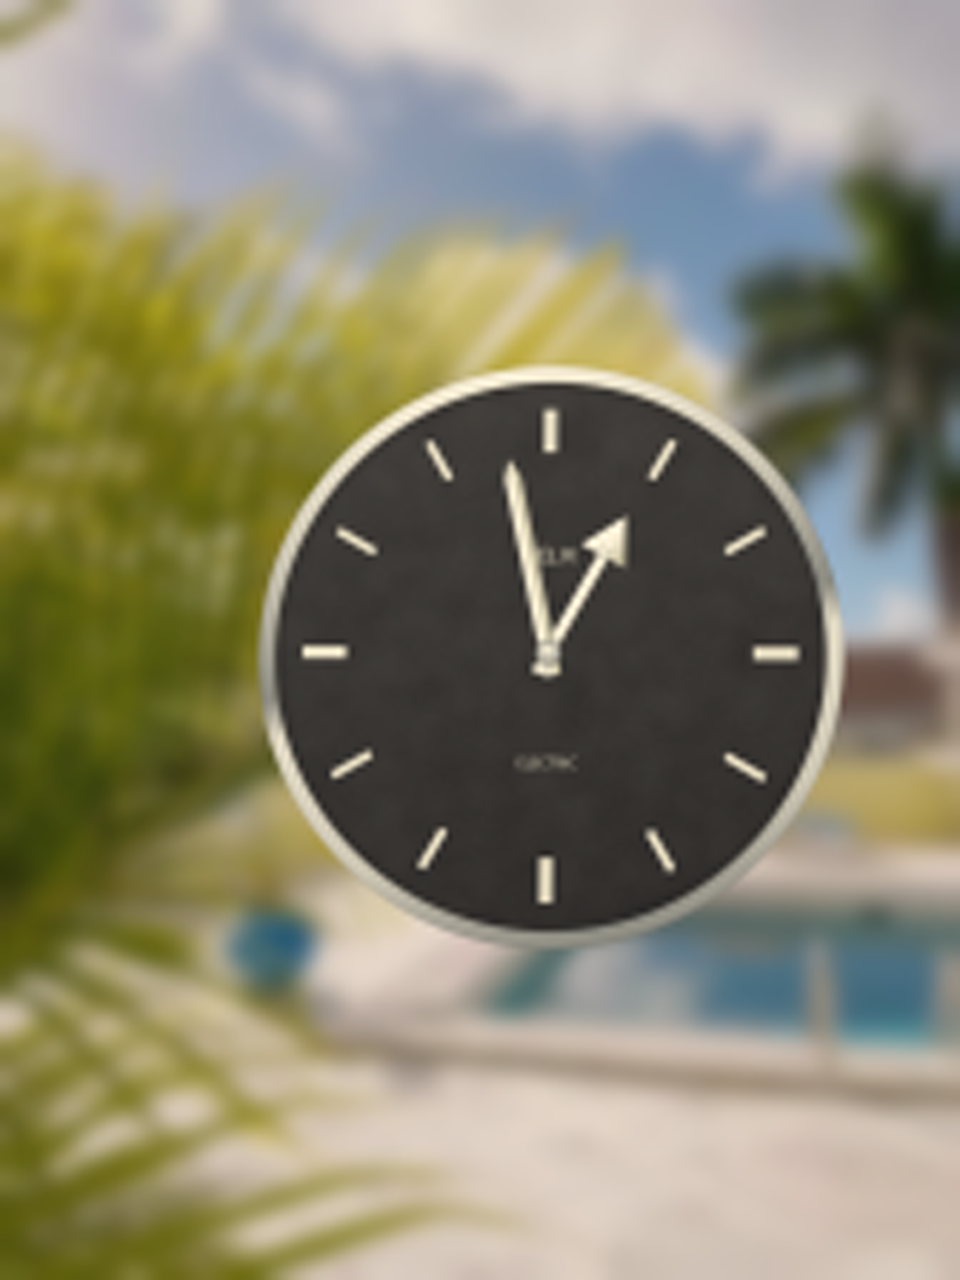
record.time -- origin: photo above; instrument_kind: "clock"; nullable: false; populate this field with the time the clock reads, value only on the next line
12:58
